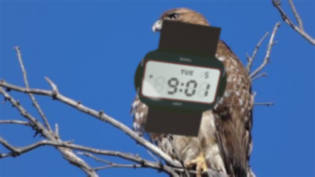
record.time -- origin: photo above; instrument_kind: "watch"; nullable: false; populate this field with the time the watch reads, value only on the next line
9:01
